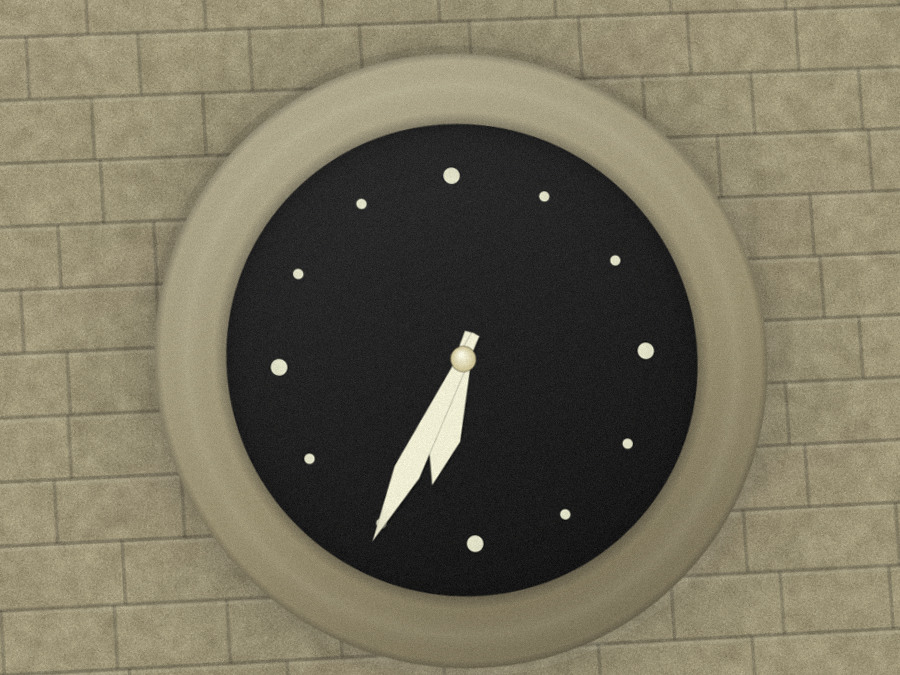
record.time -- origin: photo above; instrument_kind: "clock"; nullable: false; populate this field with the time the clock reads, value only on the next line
6:35
